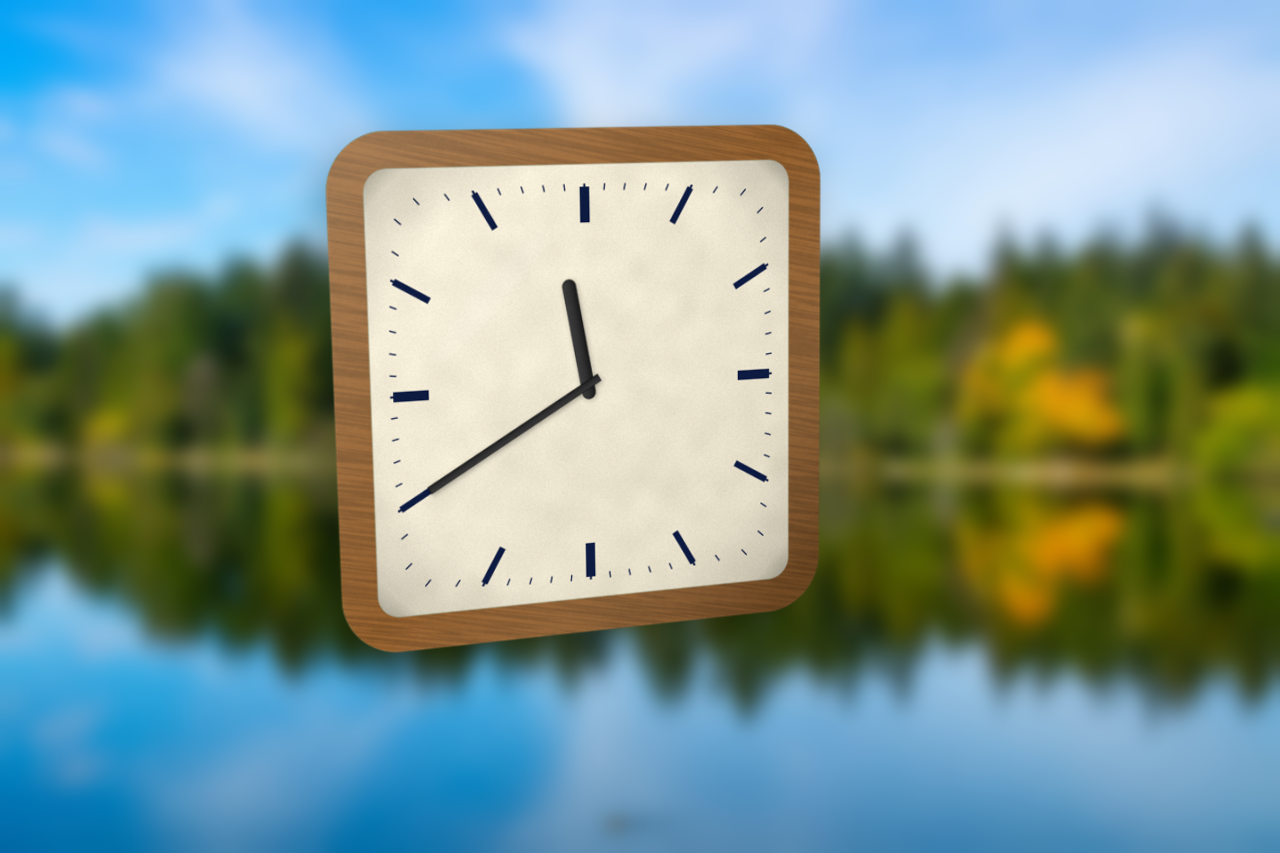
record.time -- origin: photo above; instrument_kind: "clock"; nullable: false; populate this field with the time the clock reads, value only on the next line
11:40
